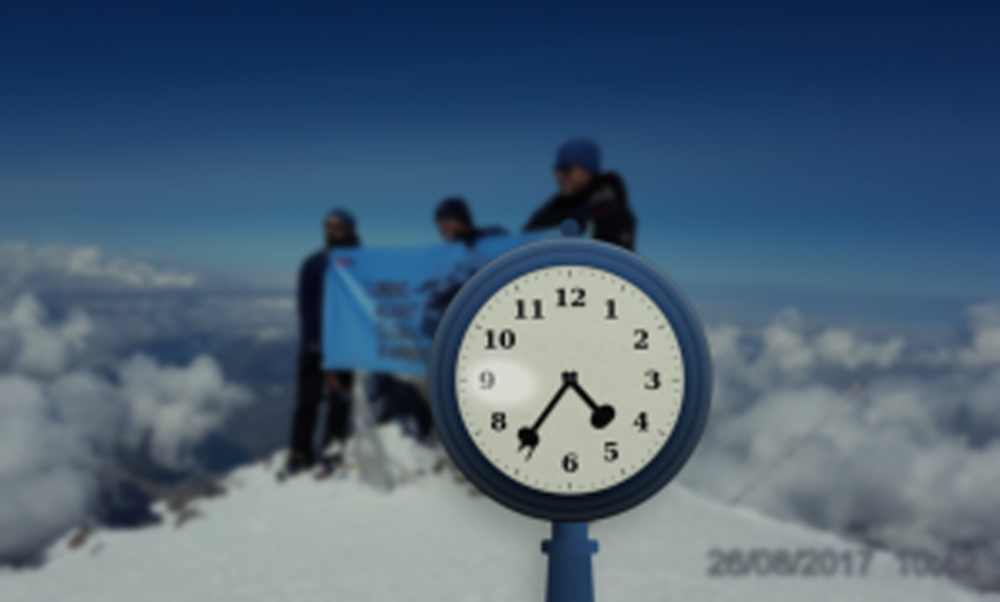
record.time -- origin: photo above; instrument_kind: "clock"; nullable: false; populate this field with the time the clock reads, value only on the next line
4:36
